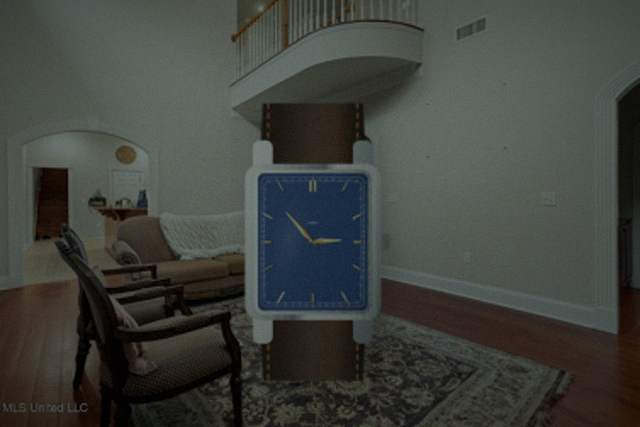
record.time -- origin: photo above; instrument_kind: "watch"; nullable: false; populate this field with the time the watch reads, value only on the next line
2:53
